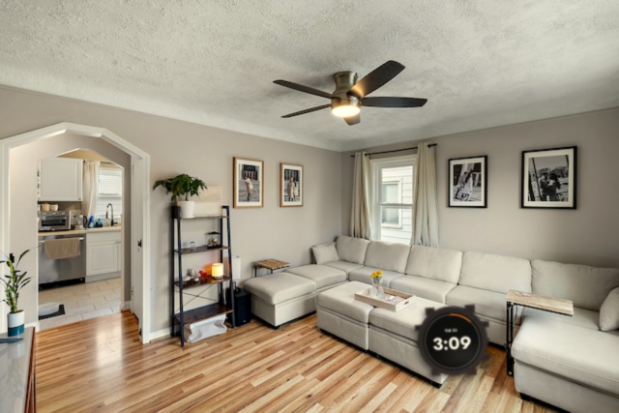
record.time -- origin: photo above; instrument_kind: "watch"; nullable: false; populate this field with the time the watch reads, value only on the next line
3:09
